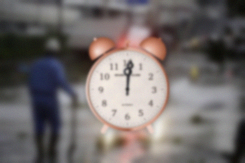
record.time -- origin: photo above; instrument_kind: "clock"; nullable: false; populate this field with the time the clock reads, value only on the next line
12:01
